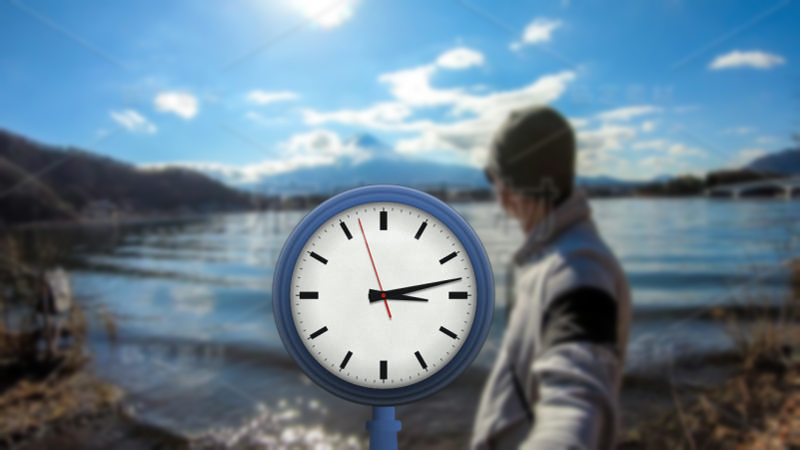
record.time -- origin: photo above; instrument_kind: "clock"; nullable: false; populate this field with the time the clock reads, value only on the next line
3:12:57
